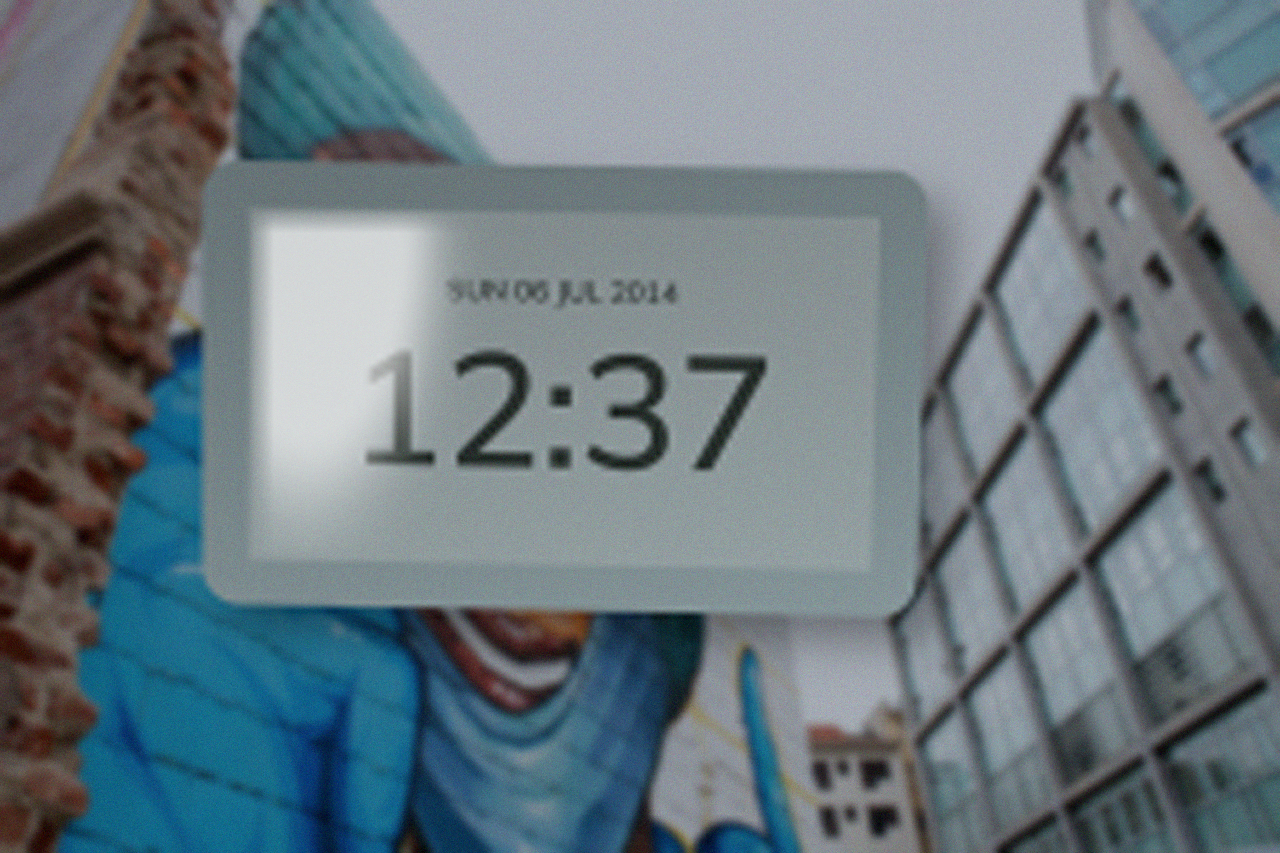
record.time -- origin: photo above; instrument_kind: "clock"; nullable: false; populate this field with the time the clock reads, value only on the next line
12:37
